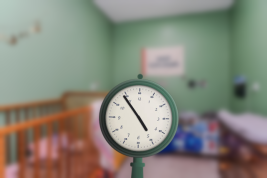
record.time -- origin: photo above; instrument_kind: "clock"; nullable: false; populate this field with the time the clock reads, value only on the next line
4:54
